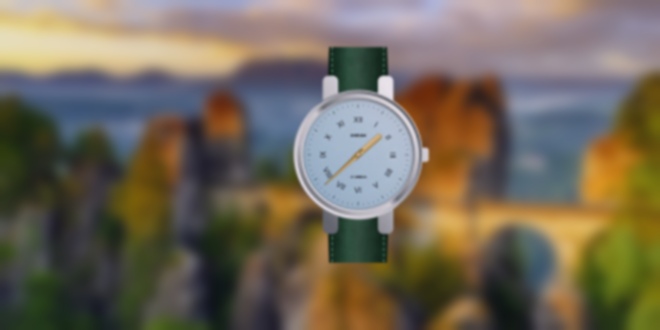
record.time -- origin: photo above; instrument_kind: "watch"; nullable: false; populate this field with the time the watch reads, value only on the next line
1:38
